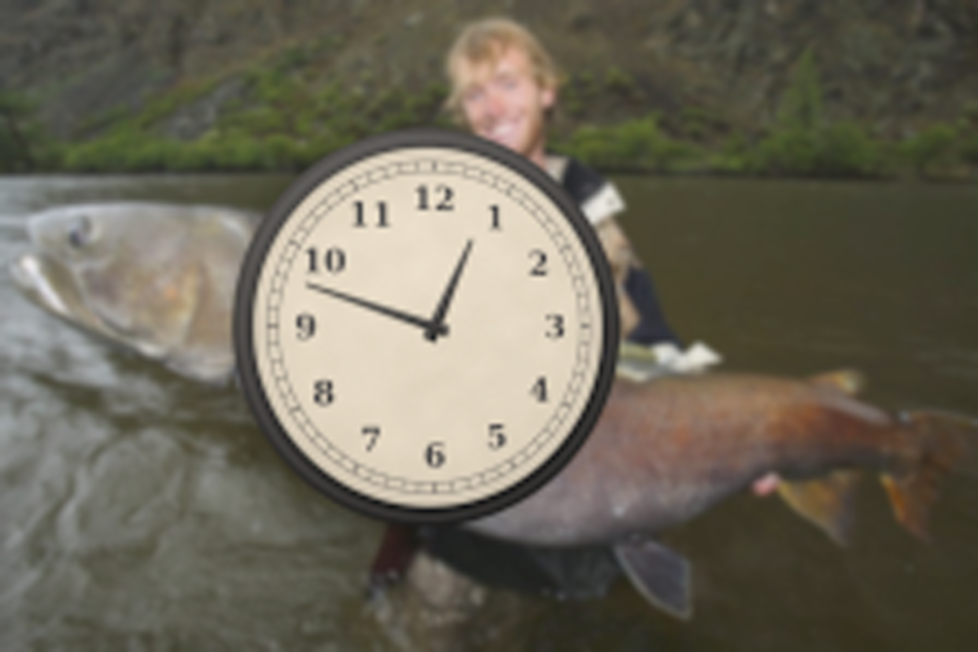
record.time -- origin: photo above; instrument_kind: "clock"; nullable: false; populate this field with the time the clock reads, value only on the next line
12:48
